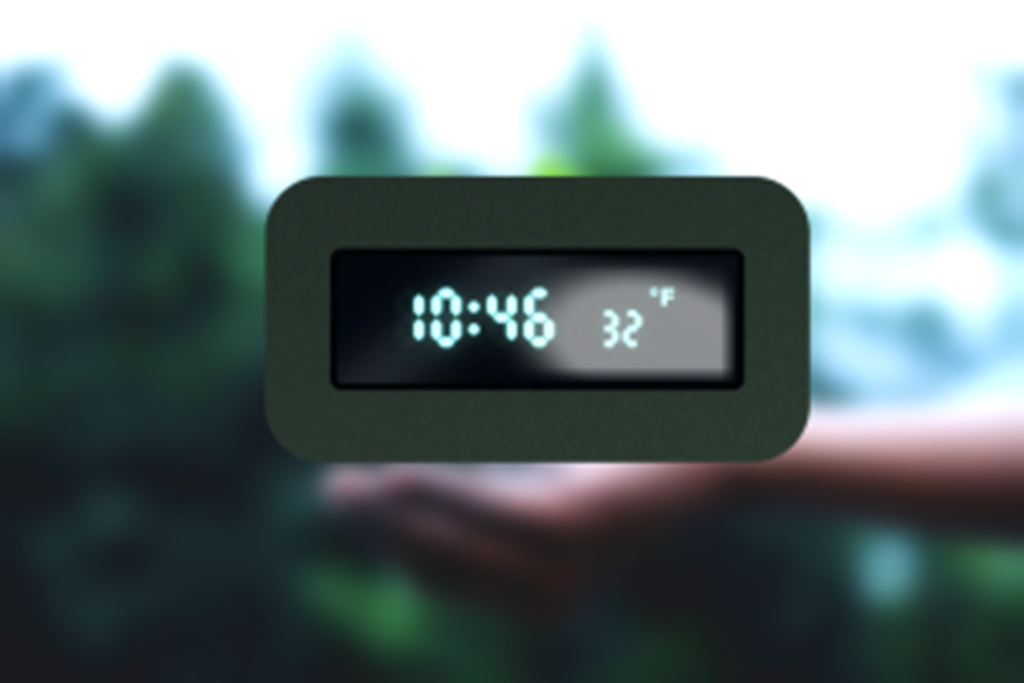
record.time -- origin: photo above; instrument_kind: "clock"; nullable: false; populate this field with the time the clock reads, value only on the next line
10:46
